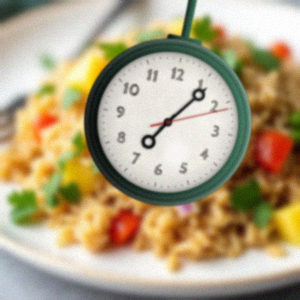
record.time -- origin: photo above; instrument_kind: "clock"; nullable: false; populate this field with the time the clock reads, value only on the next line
7:06:11
